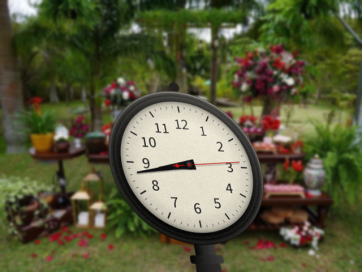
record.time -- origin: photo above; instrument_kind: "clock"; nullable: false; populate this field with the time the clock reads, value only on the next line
8:43:14
